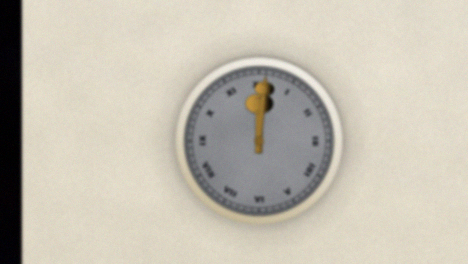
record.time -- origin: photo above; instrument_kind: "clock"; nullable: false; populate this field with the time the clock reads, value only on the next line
12:01
